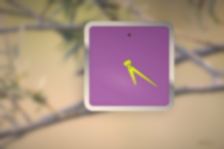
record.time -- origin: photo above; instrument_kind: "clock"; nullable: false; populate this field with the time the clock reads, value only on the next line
5:21
